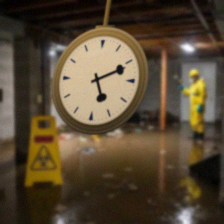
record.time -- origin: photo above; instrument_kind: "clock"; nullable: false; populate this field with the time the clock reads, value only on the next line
5:11
